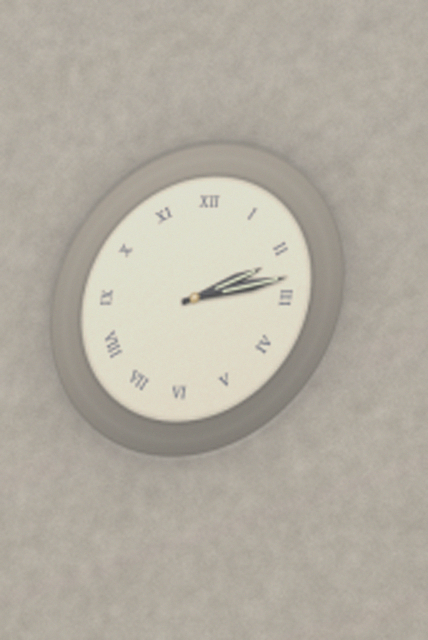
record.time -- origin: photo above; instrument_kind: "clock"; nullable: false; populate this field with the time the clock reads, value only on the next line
2:13
